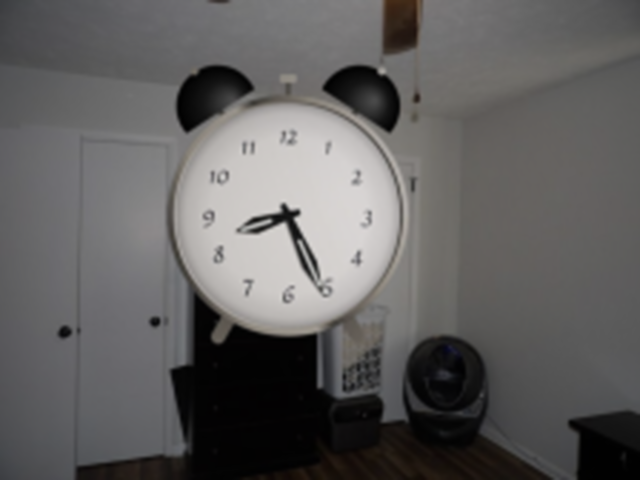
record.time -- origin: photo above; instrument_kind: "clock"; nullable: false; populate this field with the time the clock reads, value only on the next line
8:26
